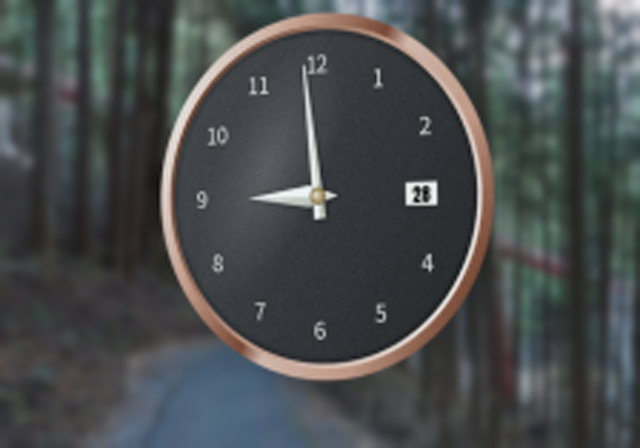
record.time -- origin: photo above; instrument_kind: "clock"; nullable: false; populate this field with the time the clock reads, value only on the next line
8:59
